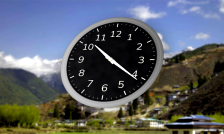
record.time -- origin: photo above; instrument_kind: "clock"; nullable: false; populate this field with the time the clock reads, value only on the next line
10:21
